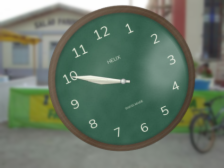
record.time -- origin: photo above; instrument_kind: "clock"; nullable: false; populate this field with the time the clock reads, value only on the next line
9:50
